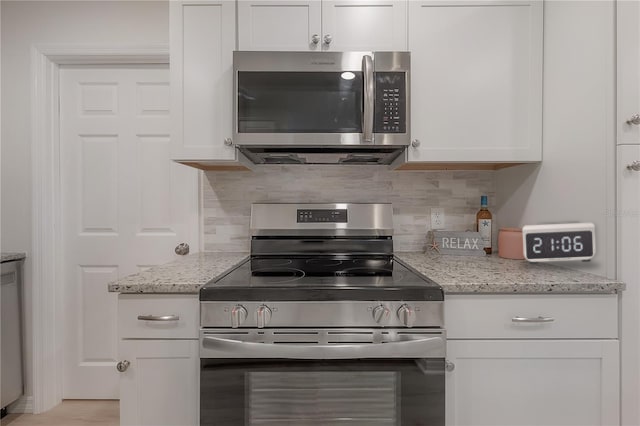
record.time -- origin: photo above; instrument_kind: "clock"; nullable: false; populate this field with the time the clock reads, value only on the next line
21:06
